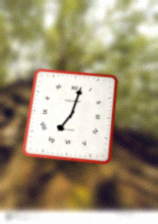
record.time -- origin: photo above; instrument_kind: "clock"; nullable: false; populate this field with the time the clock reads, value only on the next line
7:02
